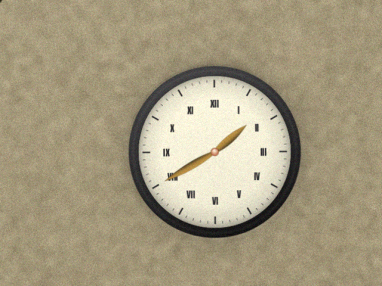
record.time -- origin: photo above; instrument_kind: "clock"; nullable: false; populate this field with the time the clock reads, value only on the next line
1:40
